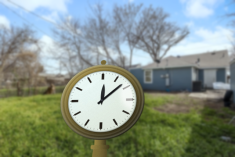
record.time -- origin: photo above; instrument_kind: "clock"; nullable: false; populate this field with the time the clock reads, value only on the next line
12:08
